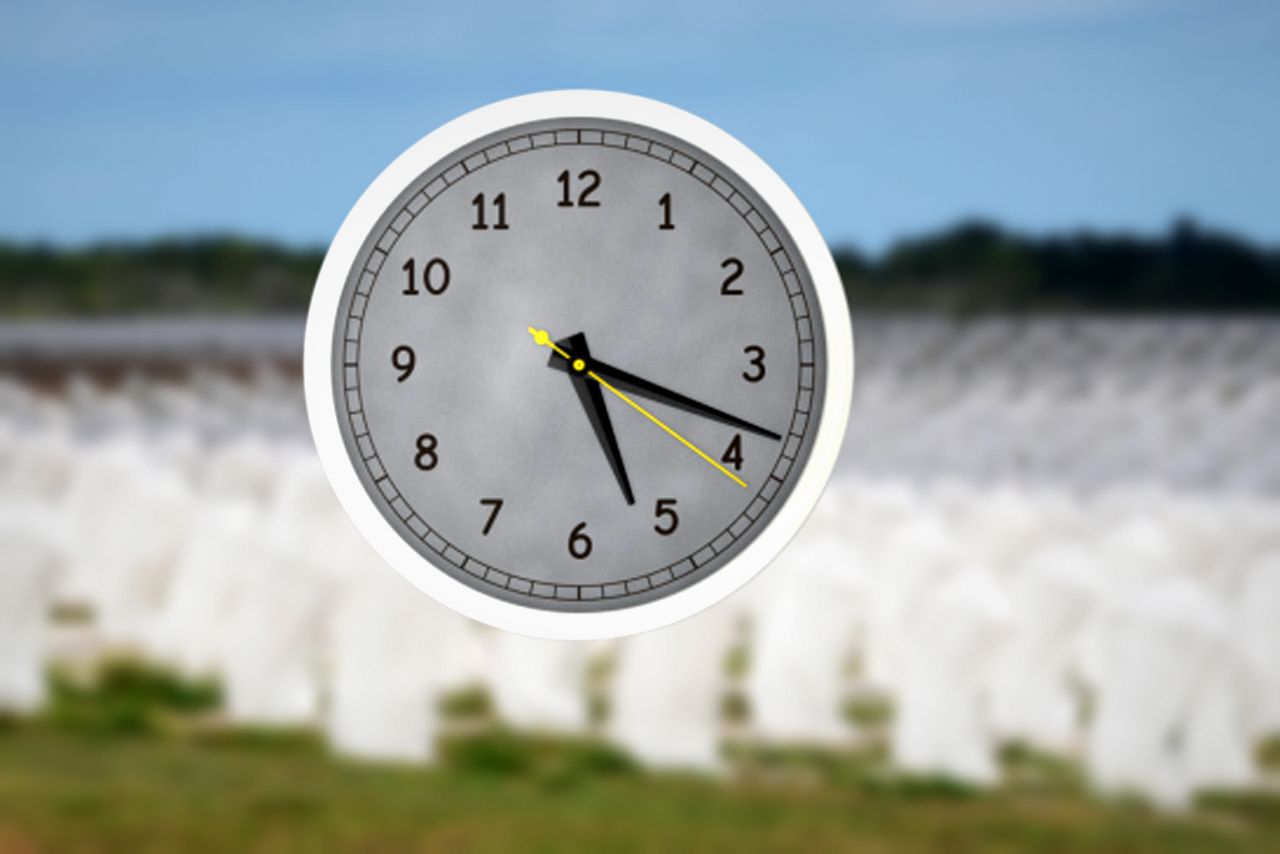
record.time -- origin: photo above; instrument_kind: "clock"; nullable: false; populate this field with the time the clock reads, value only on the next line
5:18:21
